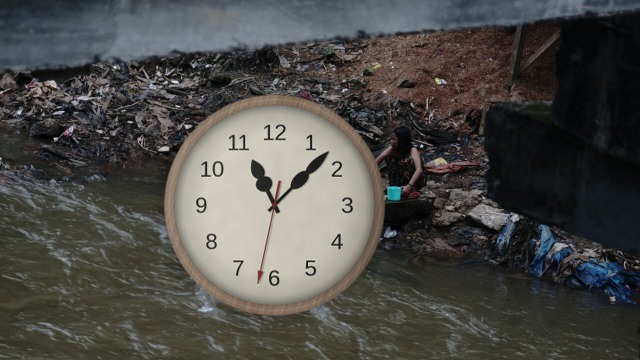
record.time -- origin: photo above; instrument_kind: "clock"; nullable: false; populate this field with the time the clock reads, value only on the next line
11:07:32
